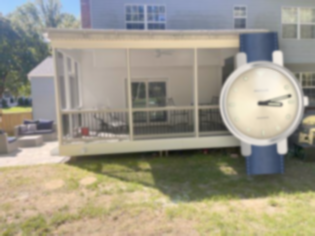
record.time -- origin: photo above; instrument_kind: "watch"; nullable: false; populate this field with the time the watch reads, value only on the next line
3:13
